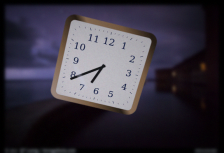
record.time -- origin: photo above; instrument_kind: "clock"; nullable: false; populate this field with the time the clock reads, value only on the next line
6:39
